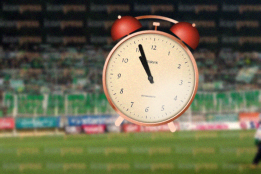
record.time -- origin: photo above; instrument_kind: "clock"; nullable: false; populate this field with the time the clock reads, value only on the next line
10:56
